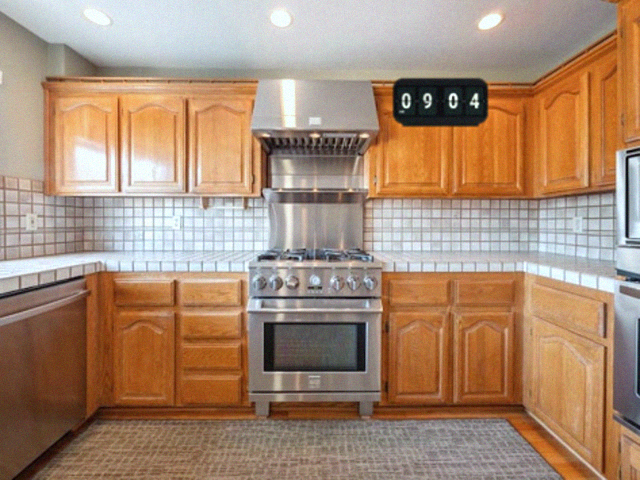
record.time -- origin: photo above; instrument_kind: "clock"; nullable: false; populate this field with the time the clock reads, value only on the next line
9:04
